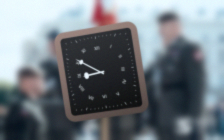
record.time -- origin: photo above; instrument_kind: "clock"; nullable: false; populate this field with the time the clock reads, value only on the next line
8:51
